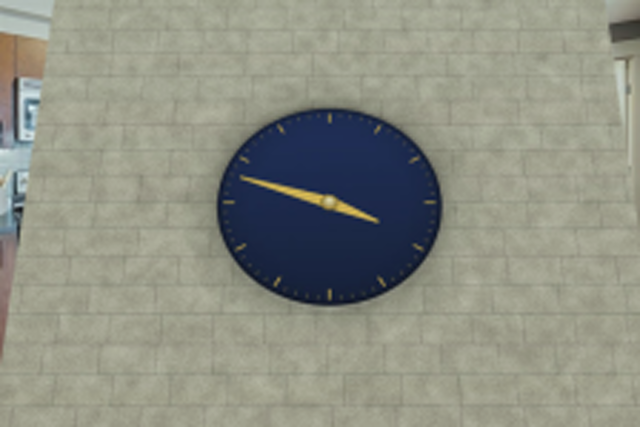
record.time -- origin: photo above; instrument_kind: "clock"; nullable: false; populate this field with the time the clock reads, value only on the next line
3:48
